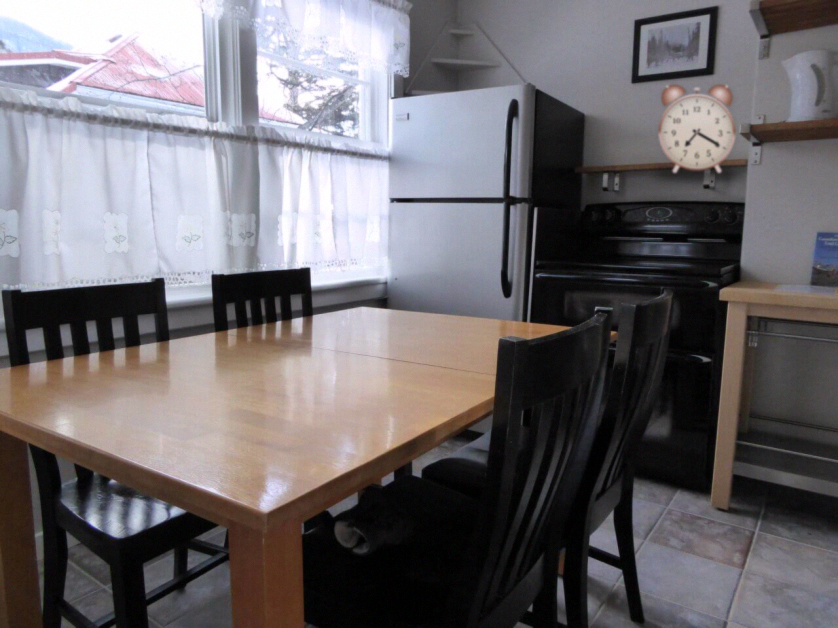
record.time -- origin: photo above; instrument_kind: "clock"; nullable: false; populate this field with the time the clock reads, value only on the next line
7:20
